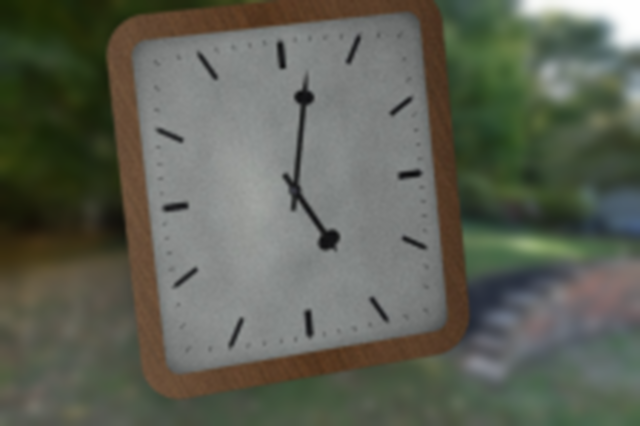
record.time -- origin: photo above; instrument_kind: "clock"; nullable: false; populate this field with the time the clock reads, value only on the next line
5:02
